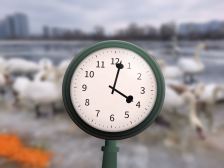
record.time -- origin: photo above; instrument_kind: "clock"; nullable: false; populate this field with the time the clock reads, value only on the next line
4:02
